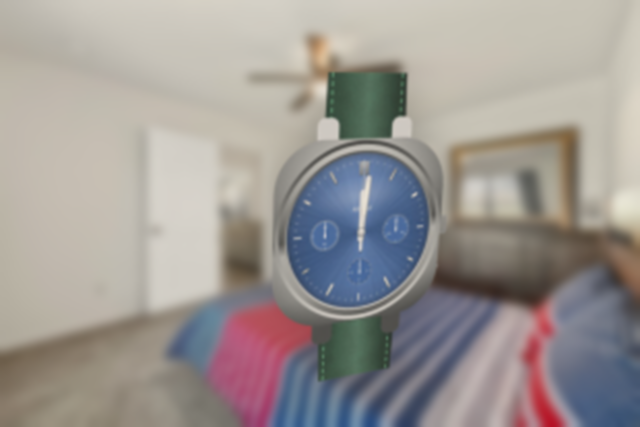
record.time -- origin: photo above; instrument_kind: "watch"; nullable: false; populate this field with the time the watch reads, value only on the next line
12:01
